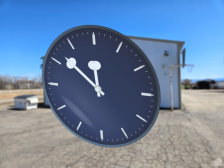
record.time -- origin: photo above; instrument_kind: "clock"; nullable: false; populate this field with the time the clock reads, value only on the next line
11:52
